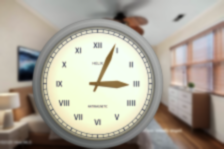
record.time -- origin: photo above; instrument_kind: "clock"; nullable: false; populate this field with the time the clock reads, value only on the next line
3:04
